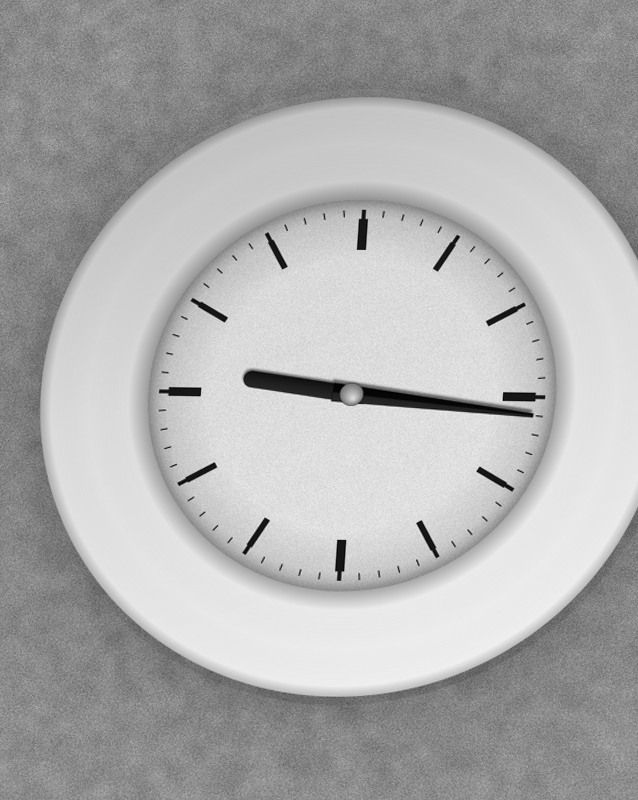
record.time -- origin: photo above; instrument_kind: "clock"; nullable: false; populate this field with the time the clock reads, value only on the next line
9:16
